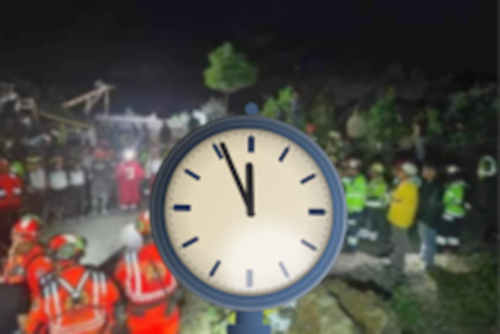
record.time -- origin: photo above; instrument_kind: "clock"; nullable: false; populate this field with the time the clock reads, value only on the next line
11:56
